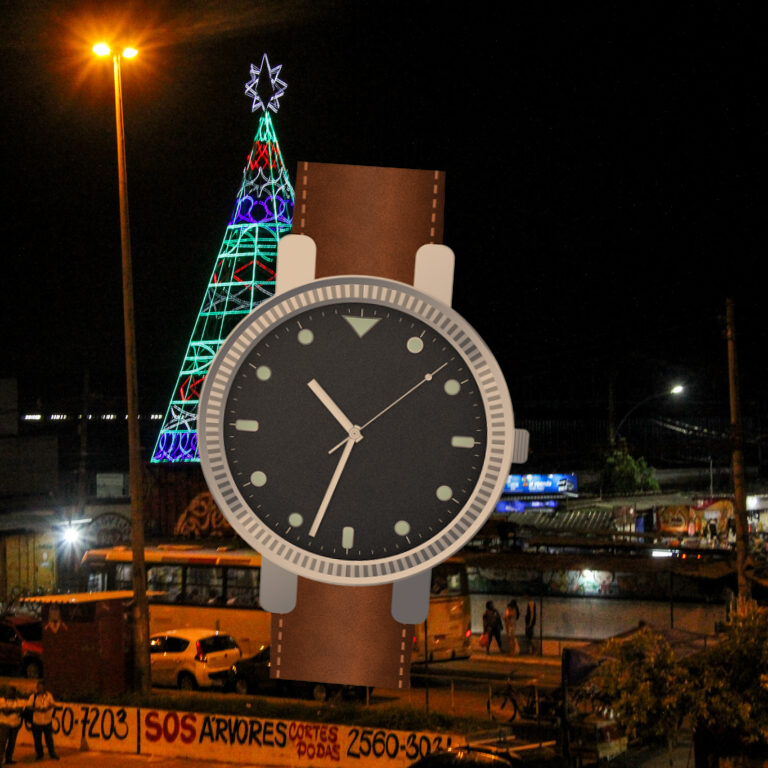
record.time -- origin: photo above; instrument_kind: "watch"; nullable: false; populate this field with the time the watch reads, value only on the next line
10:33:08
